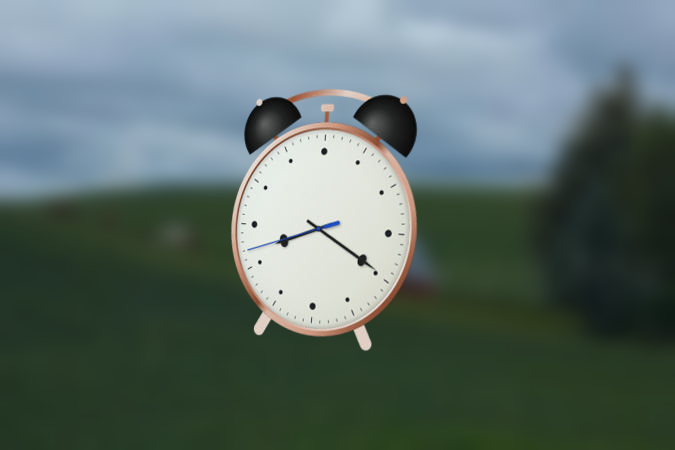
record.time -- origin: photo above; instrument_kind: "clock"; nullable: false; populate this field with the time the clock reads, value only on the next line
8:19:42
